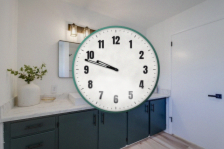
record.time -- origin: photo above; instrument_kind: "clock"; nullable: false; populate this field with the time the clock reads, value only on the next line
9:48
